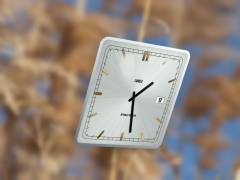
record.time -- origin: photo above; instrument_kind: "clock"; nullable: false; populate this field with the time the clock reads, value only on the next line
1:28
